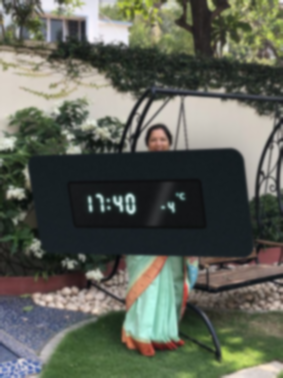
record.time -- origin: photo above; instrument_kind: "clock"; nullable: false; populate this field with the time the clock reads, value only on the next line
17:40
